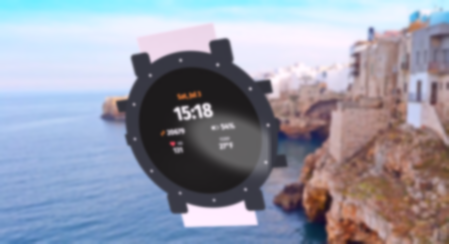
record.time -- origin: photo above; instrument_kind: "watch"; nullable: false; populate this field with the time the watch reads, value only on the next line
15:18
